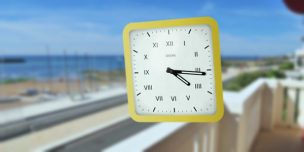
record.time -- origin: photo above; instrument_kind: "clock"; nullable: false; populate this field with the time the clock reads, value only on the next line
4:16
